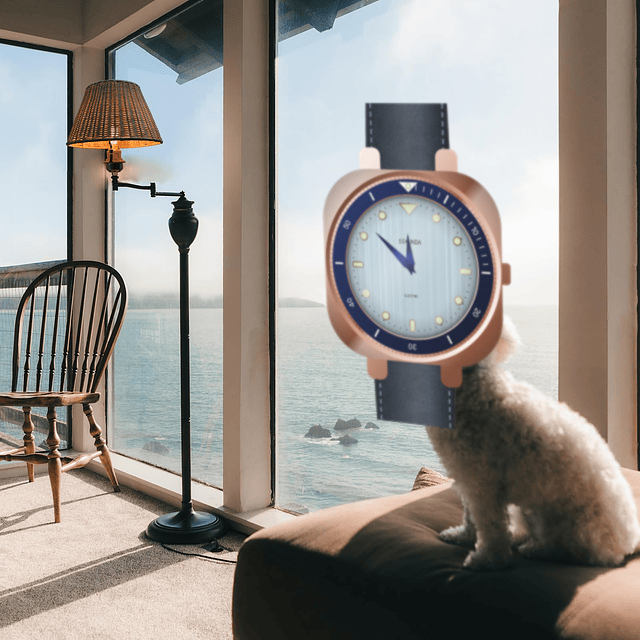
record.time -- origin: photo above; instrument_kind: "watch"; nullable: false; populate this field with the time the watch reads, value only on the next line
11:52
